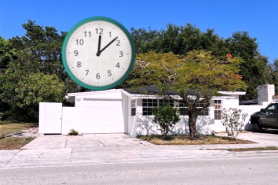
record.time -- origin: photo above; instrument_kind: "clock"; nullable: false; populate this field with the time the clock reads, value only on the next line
12:08
